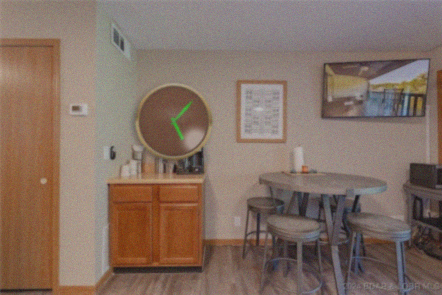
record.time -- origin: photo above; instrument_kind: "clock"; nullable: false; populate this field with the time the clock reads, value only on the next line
5:07
